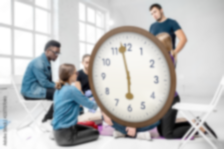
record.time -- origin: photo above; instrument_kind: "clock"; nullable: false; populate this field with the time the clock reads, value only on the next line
5:58
